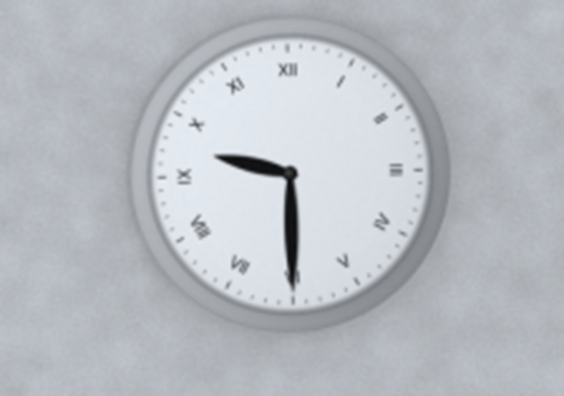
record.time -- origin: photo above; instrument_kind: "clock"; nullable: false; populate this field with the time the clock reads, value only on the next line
9:30
